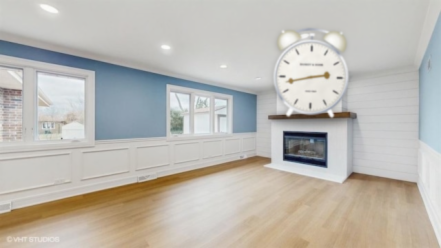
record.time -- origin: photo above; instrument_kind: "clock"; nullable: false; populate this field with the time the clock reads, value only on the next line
2:43
